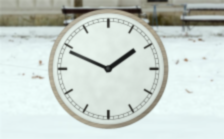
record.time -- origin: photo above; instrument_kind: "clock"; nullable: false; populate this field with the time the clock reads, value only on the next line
1:49
